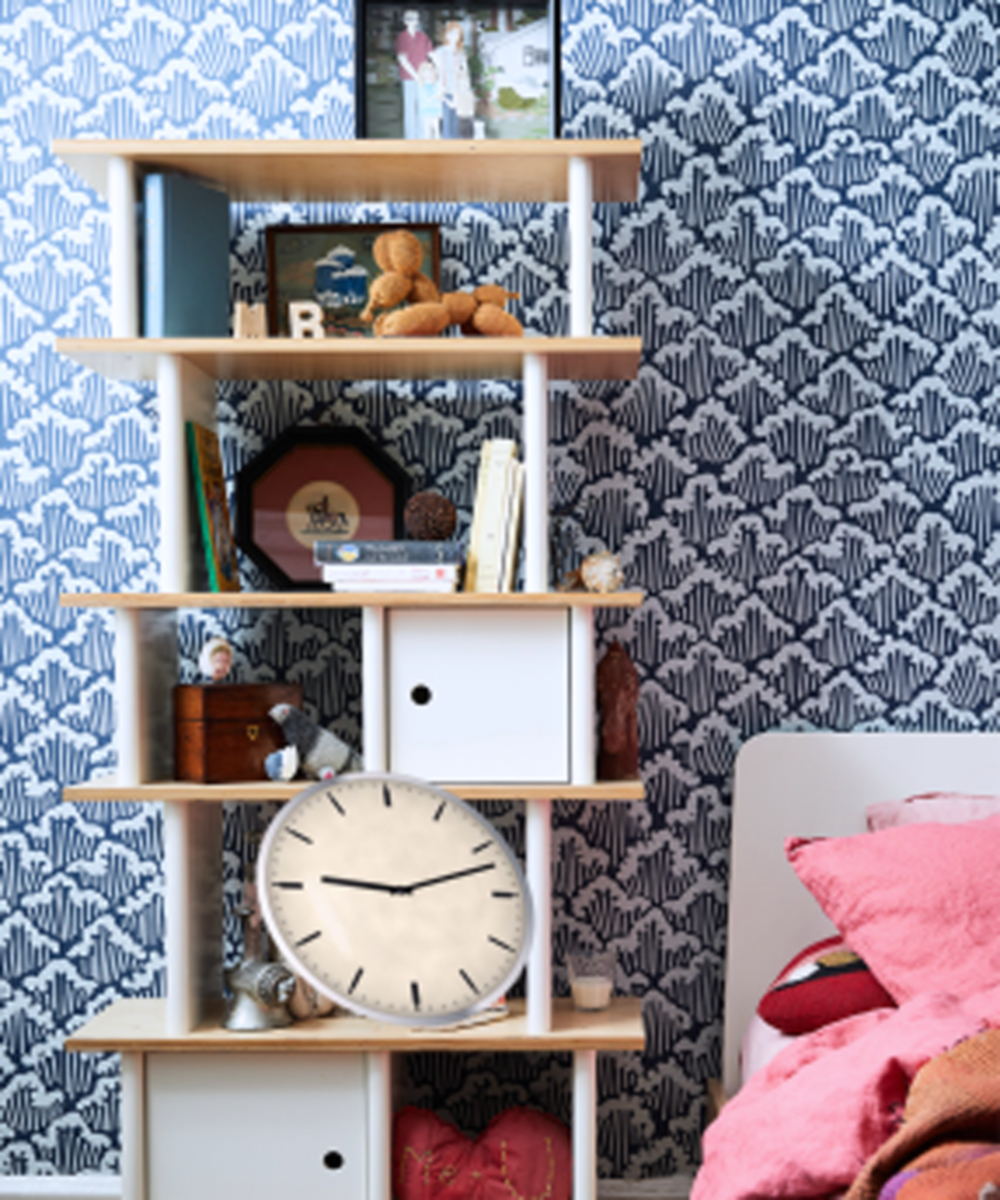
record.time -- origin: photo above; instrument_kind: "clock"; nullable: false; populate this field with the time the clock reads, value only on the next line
9:12
